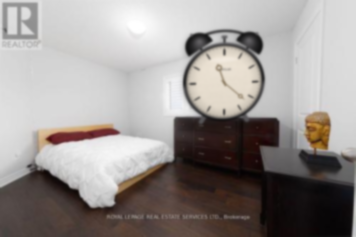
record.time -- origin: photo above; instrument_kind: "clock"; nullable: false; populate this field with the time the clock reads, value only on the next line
11:22
